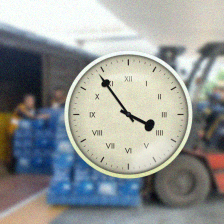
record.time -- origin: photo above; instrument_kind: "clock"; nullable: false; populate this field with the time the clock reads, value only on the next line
3:54
